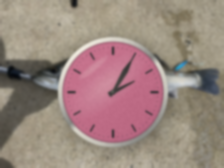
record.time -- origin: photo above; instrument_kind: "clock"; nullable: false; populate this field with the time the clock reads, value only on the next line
2:05
